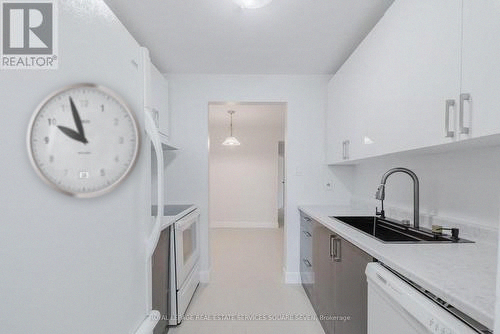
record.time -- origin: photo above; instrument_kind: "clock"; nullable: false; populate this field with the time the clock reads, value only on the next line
9:57
